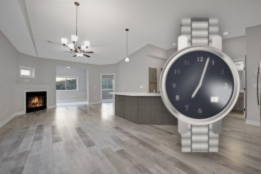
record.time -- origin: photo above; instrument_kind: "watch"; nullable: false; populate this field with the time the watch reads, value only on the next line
7:03
